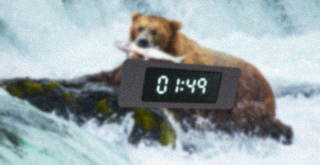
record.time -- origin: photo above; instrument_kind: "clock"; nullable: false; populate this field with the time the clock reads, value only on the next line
1:49
